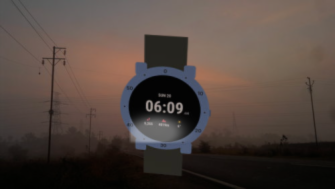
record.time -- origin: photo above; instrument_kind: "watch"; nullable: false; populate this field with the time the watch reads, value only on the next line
6:09
